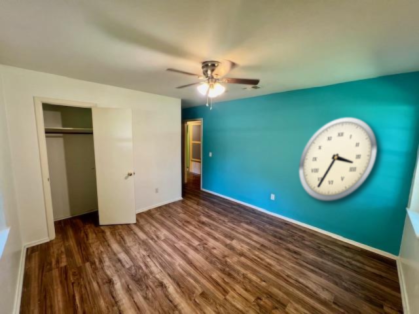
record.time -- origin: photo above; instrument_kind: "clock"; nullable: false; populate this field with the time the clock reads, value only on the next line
3:34
